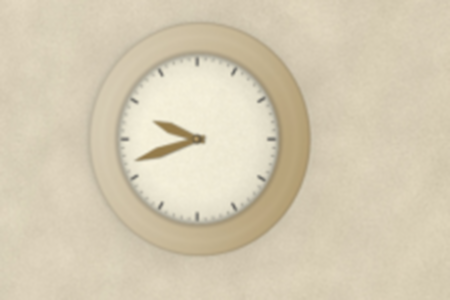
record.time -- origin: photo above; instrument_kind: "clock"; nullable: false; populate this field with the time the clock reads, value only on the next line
9:42
